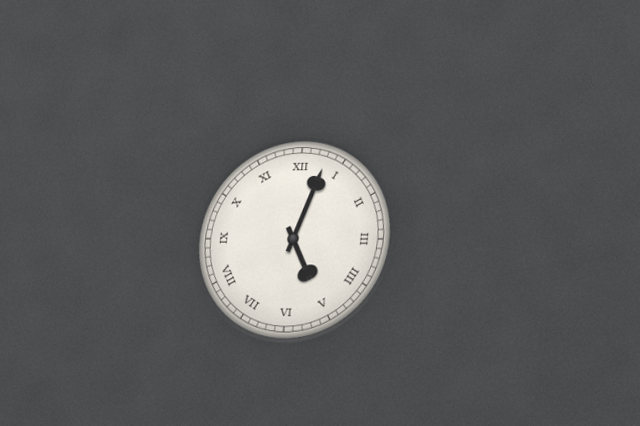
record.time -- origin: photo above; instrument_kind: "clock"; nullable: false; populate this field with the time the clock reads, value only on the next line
5:03
